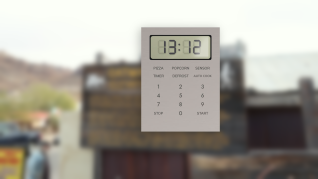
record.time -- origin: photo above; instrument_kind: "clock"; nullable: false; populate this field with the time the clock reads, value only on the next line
13:12
